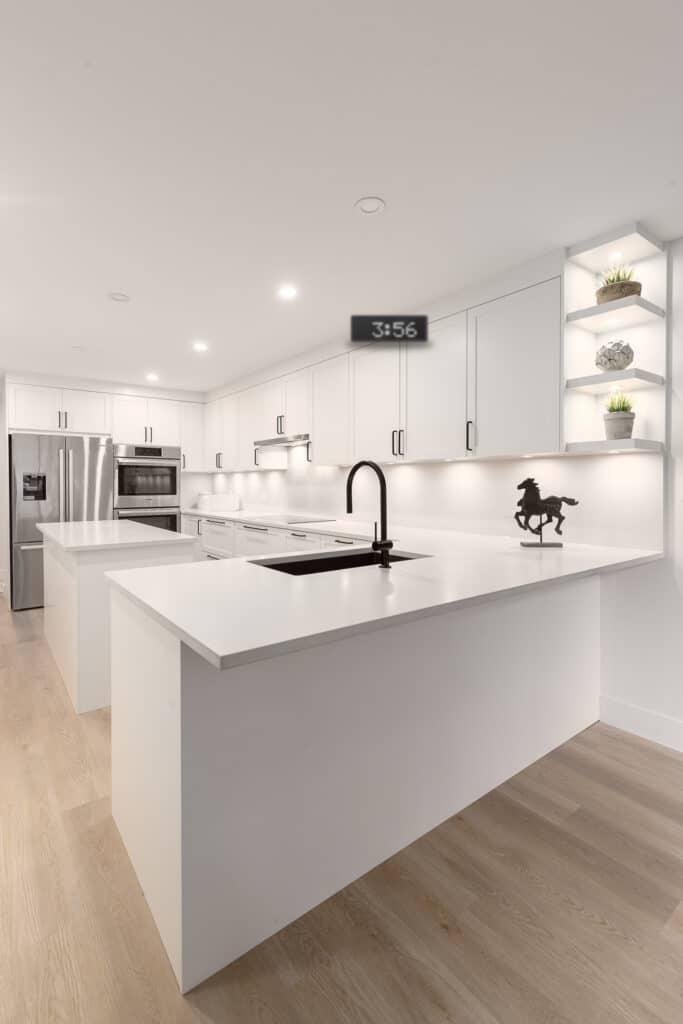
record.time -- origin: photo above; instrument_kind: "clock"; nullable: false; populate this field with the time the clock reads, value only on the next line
3:56
